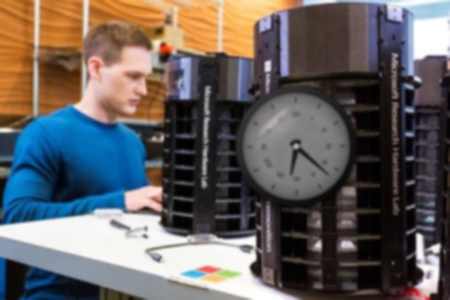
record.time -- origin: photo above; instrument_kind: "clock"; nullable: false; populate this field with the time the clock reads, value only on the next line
6:22
